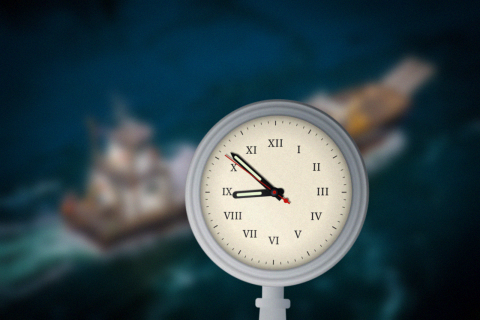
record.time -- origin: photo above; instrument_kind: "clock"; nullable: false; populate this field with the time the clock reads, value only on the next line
8:51:51
